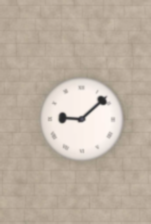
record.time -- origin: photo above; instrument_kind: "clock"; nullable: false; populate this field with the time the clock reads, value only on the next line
9:08
